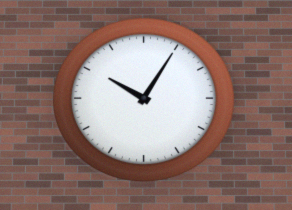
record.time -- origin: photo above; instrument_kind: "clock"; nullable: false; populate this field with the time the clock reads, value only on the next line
10:05
